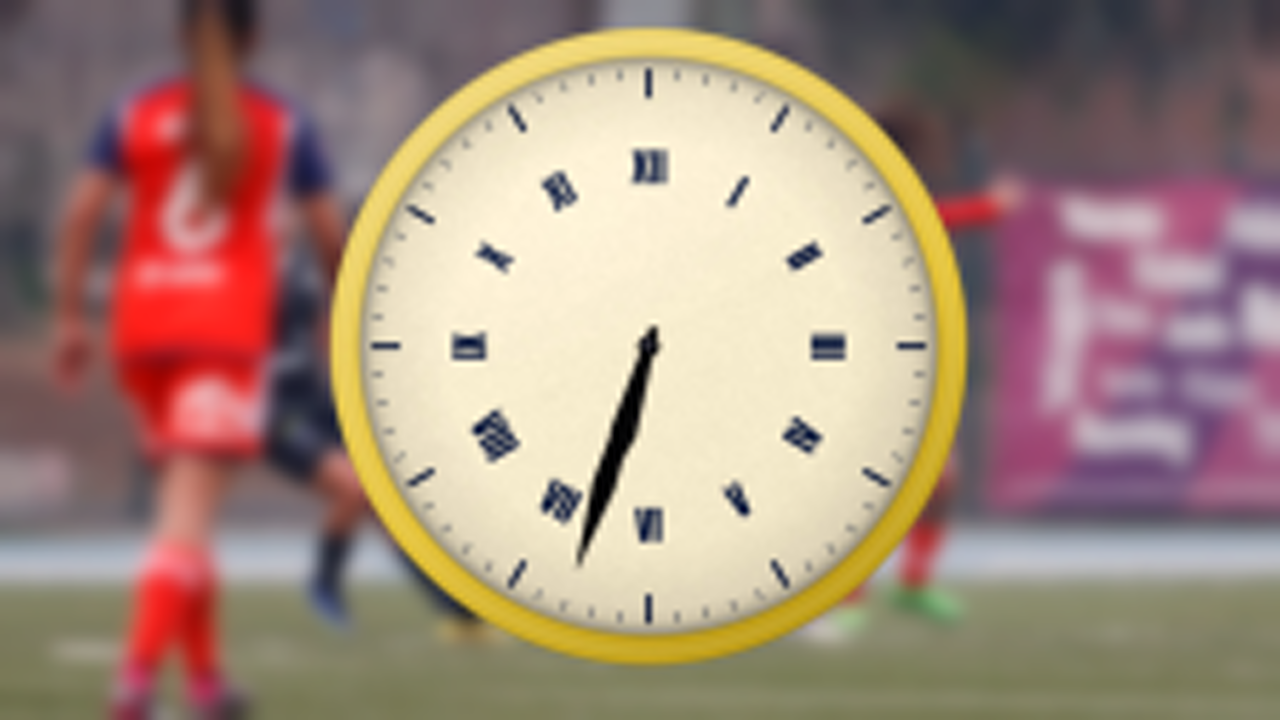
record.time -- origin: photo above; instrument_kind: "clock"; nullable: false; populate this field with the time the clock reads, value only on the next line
6:33
